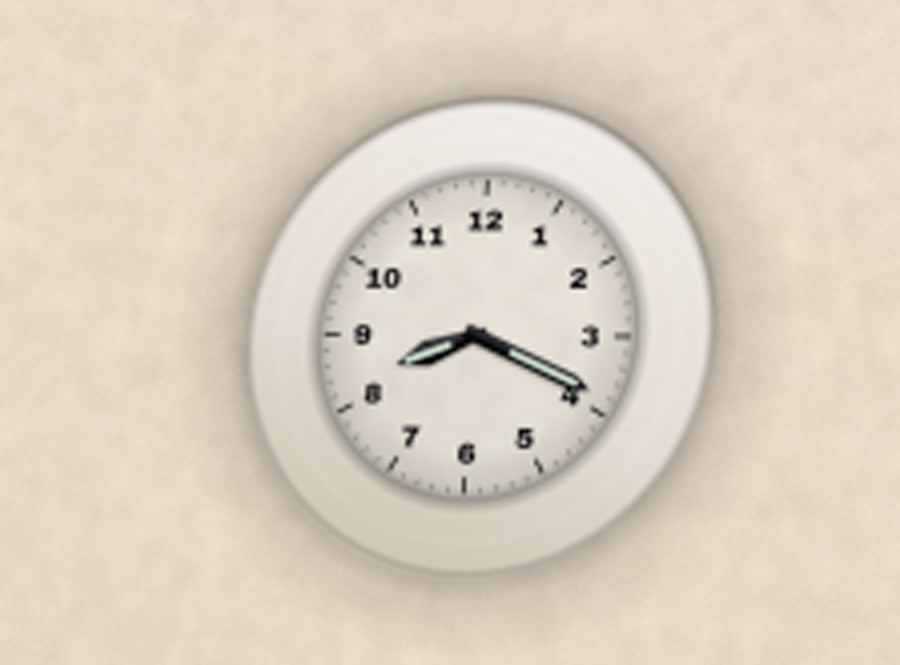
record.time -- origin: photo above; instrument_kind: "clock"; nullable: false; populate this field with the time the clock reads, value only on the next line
8:19
